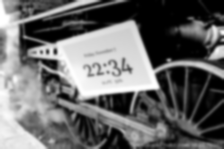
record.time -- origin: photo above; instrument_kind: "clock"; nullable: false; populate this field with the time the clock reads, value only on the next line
22:34
